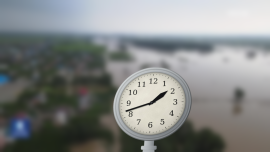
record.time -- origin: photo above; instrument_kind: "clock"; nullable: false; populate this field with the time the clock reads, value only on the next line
1:42
